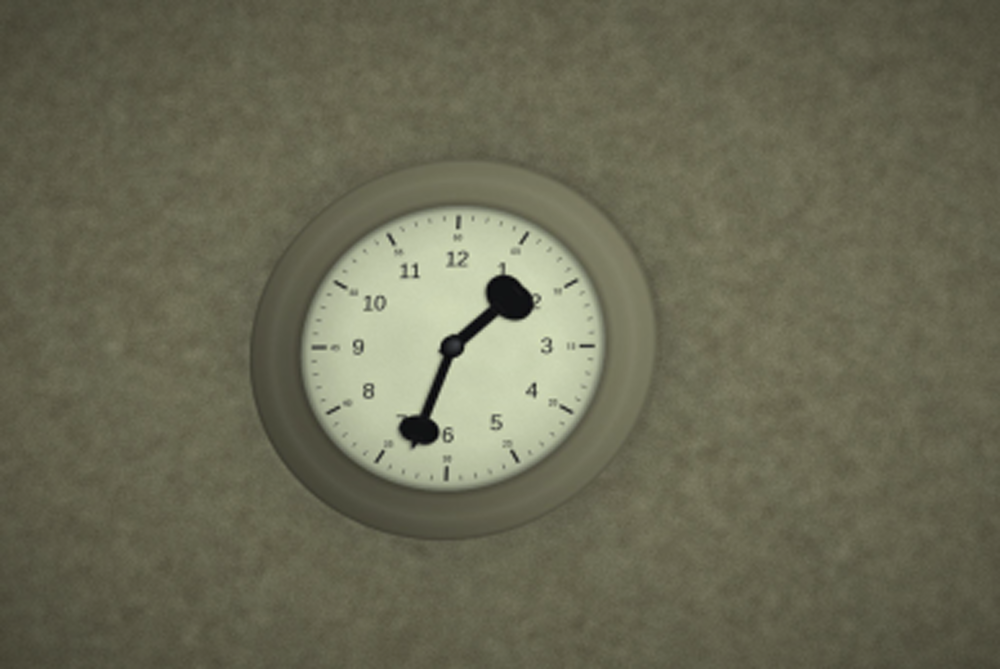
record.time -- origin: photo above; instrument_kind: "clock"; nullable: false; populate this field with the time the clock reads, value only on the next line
1:33
